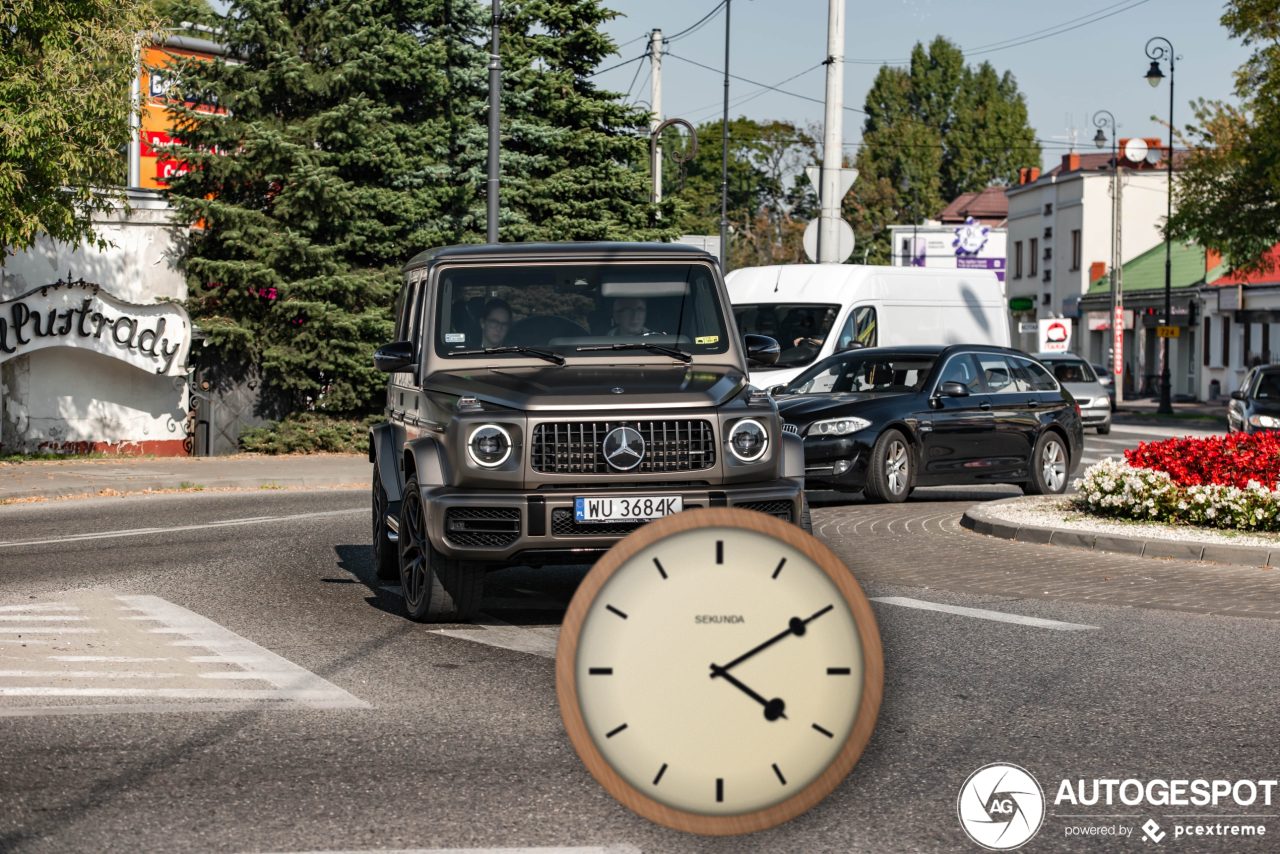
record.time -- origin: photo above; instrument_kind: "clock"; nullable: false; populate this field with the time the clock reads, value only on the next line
4:10
